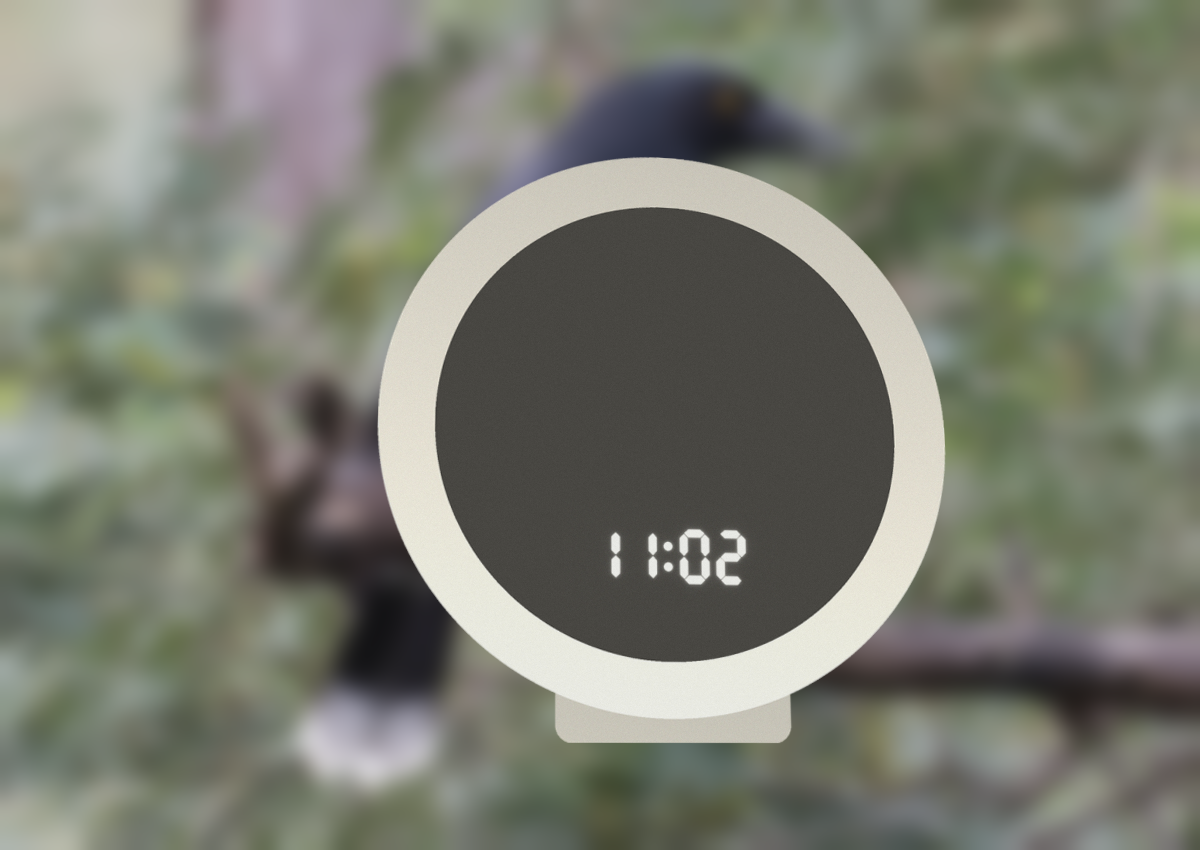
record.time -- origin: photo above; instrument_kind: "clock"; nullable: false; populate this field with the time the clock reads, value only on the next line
11:02
